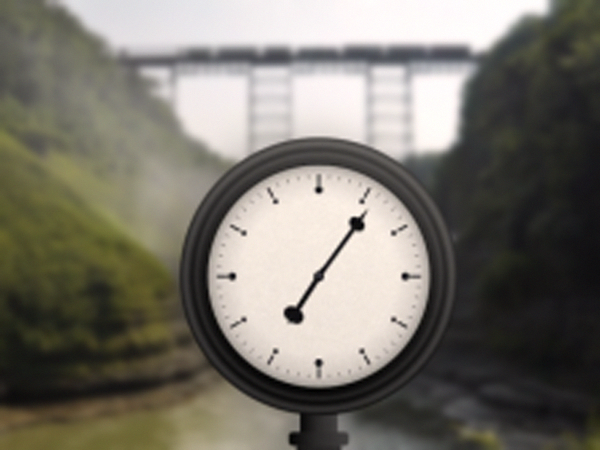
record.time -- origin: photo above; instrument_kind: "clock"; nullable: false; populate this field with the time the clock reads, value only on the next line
7:06
